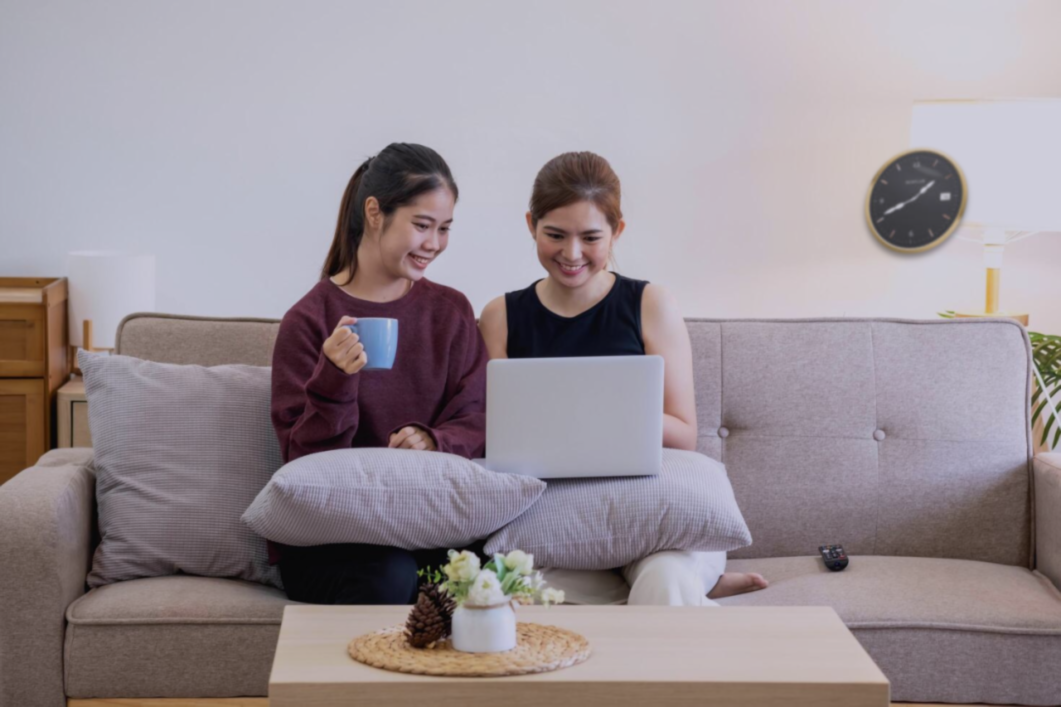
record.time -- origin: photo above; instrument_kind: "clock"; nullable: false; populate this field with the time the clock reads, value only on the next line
1:41
